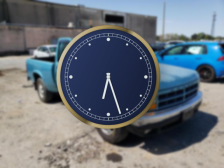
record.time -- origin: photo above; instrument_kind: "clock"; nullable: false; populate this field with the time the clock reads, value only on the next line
6:27
